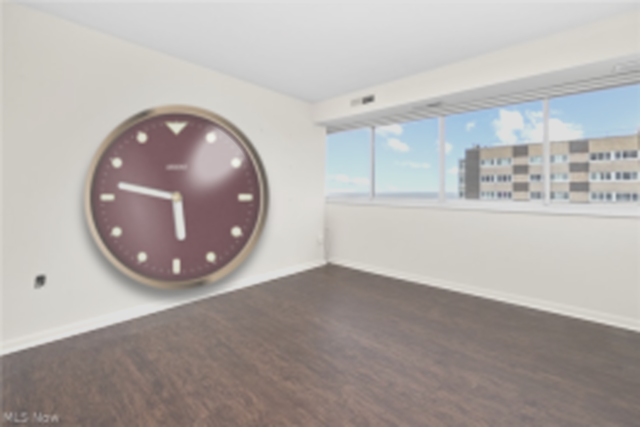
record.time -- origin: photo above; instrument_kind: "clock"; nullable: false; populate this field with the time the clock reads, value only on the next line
5:47
